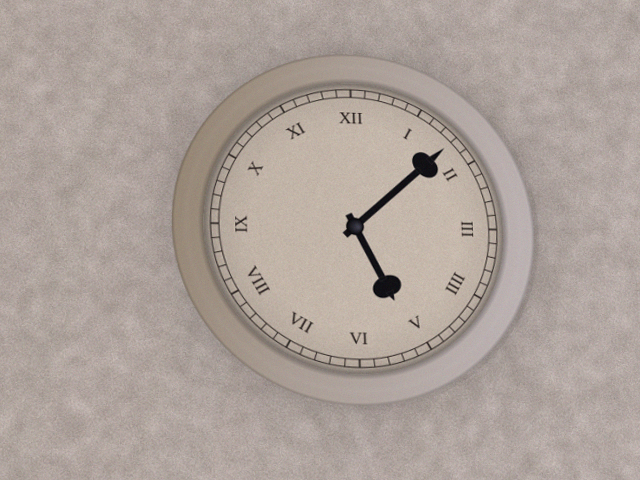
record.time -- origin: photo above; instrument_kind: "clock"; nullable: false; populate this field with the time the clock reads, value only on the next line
5:08
